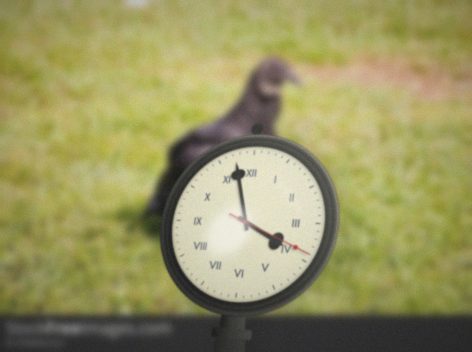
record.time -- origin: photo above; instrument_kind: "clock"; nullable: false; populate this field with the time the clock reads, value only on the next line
3:57:19
